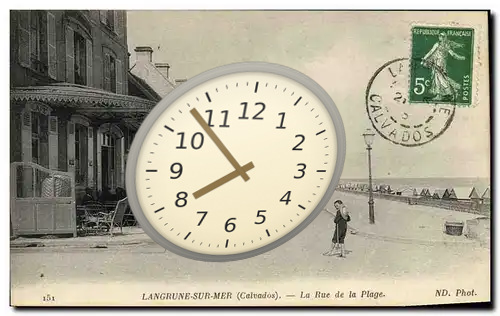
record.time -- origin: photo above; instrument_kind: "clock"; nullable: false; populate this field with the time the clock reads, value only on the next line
7:53
